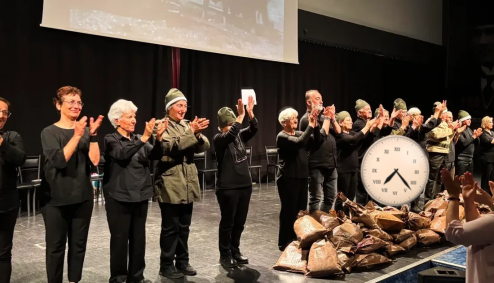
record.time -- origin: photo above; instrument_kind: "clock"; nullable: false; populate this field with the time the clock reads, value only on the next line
7:23
